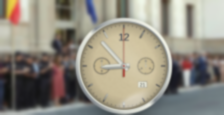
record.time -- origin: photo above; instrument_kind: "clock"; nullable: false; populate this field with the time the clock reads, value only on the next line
8:53
